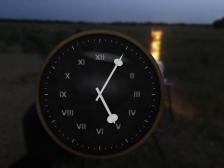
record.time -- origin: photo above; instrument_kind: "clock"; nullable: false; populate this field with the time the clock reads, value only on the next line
5:05
